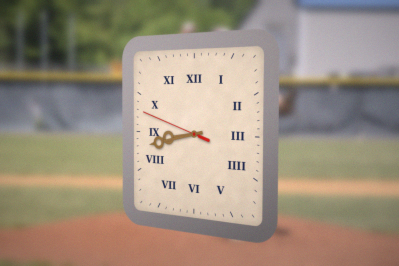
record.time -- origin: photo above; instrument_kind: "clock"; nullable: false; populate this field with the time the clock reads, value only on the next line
8:42:48
